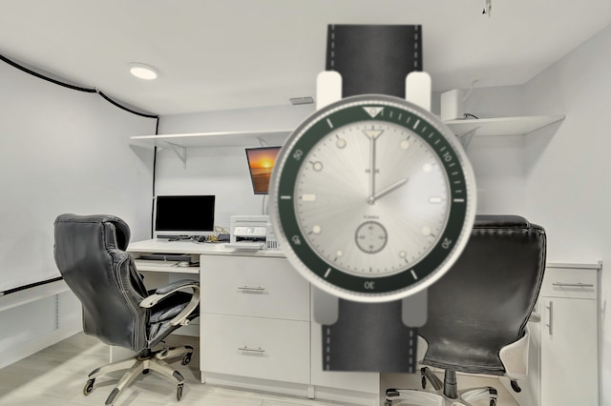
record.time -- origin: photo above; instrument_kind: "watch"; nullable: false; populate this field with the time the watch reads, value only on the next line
2:00
